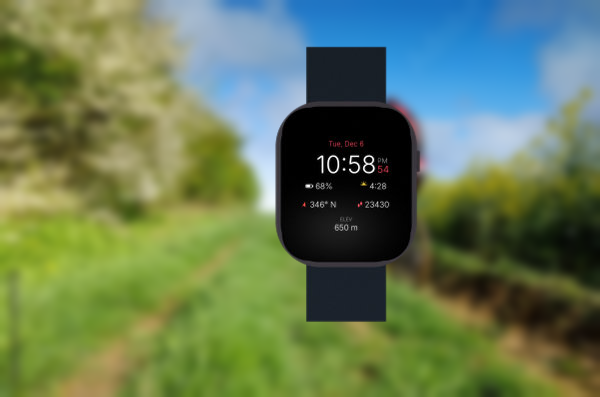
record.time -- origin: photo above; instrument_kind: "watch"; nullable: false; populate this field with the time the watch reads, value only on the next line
10:58:54
